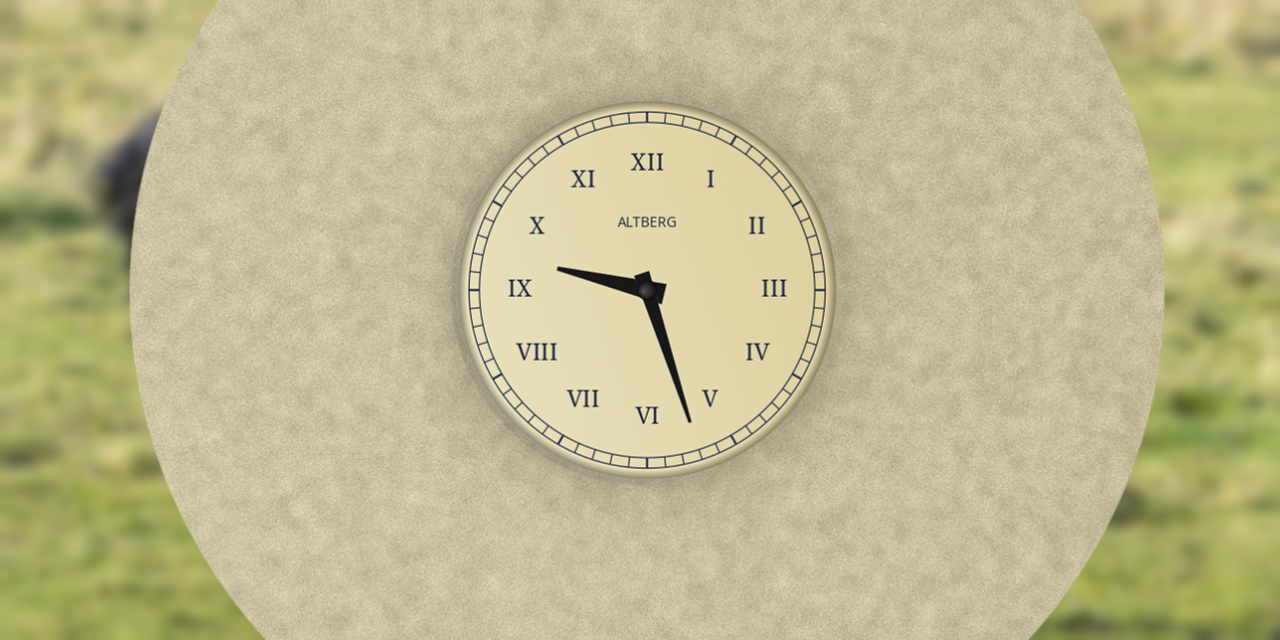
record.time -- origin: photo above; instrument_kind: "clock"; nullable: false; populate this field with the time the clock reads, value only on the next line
9:27
